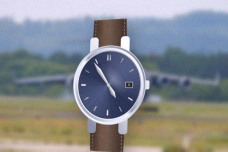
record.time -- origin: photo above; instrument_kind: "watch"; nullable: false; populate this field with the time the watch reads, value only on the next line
4:54
